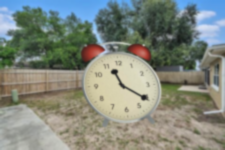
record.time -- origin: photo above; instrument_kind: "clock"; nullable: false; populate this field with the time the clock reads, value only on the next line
11:21
